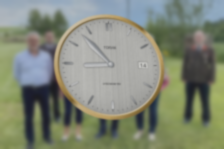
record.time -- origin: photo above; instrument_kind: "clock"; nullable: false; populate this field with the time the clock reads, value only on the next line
8:53
